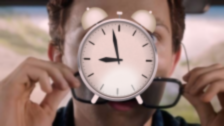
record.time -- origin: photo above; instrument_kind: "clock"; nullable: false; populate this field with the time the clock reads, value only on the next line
8:58
